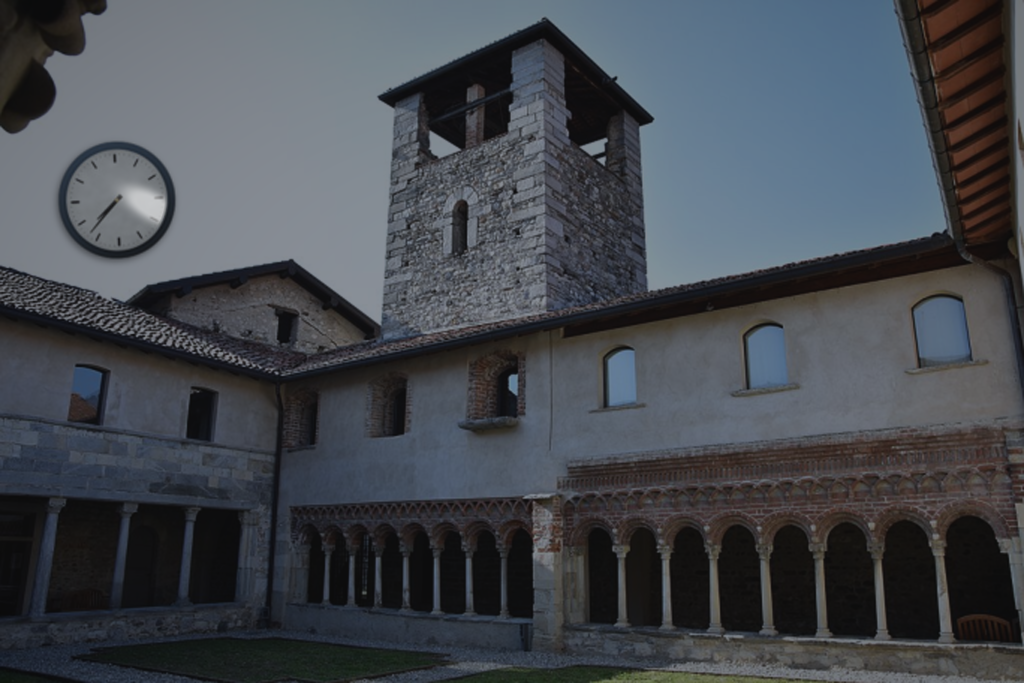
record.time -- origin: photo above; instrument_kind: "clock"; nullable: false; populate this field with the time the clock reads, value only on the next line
7:37
